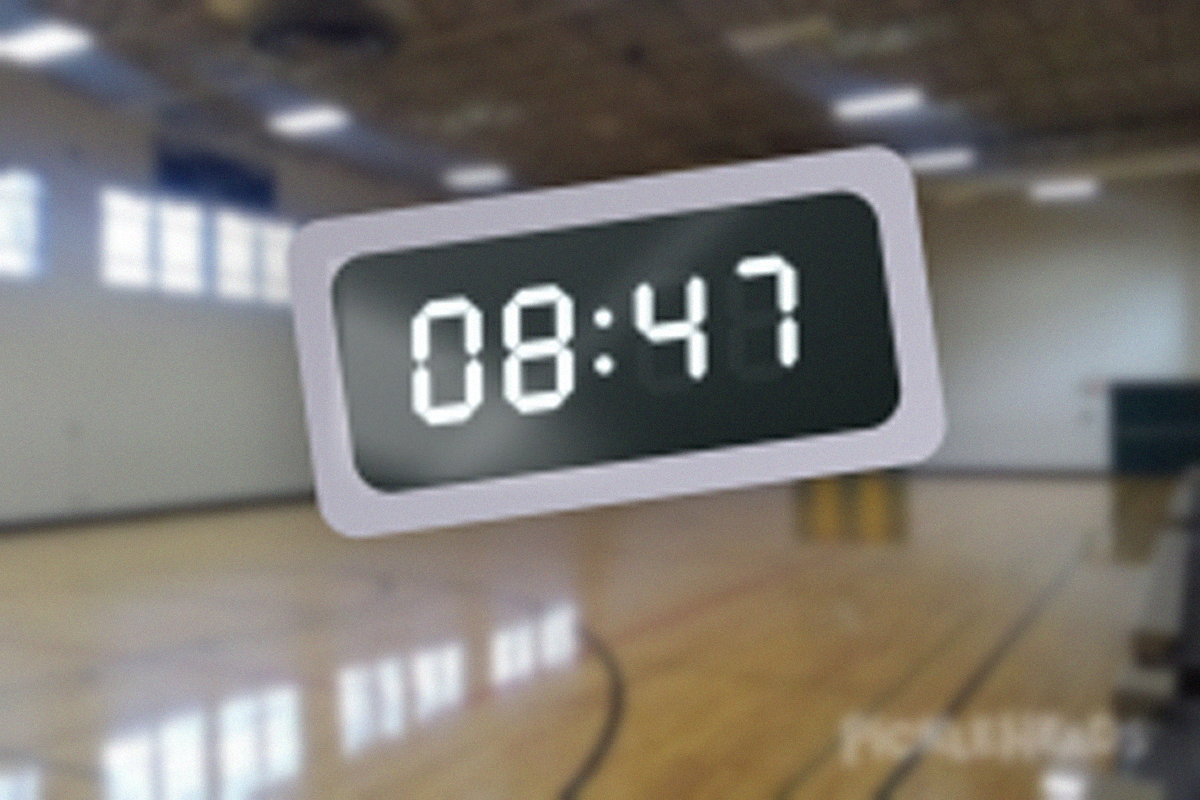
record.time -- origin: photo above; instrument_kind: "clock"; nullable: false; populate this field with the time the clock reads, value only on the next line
8:47
